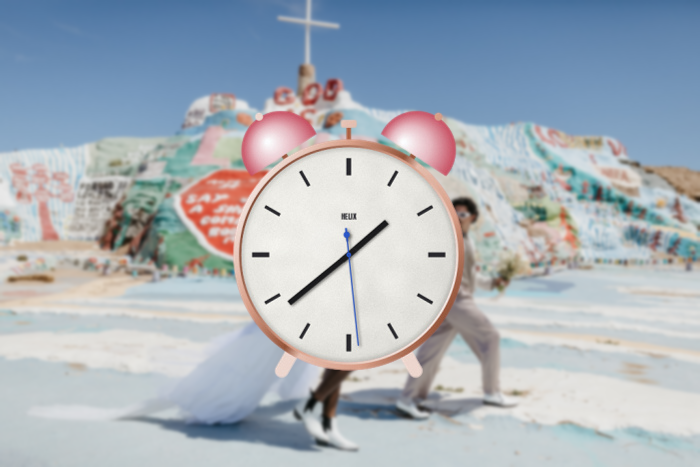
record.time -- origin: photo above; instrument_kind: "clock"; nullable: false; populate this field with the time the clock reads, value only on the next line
1:38:29
